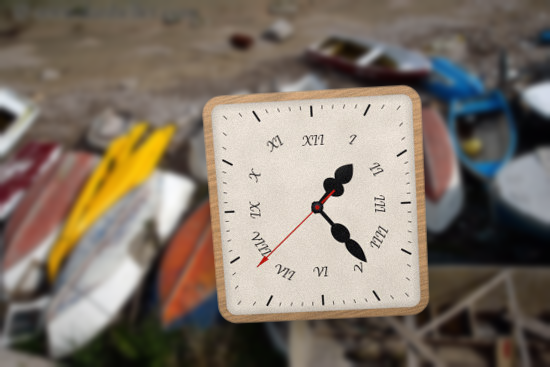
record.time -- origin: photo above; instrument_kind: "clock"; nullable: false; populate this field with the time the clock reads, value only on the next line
1:23:38
